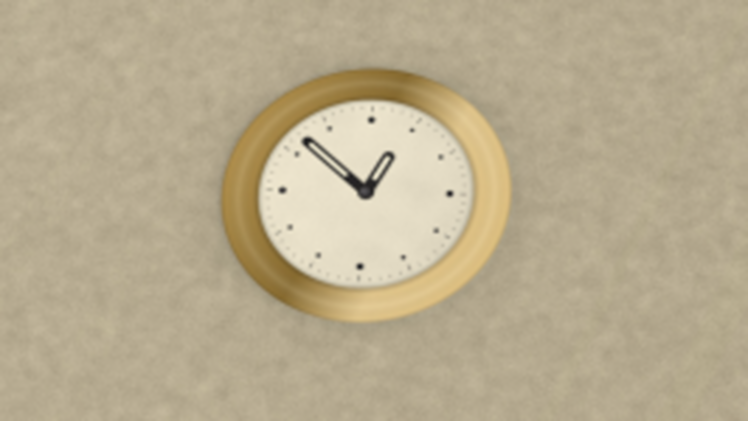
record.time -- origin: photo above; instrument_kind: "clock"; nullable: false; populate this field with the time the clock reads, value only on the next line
12:52
